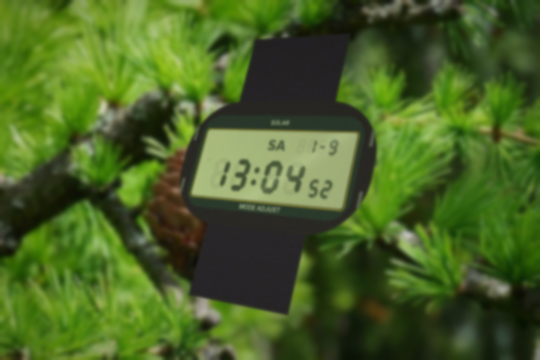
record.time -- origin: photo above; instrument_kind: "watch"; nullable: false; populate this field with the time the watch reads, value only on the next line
13:04:52
